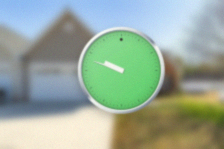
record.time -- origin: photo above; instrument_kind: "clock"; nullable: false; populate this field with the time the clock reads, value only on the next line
9:48
